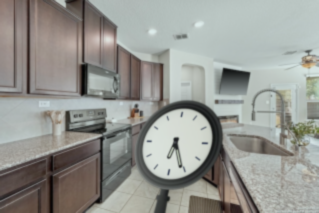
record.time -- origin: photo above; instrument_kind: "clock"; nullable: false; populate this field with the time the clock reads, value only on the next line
6:26
